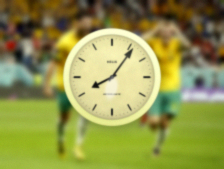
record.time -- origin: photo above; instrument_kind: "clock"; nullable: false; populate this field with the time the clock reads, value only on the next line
8:06
